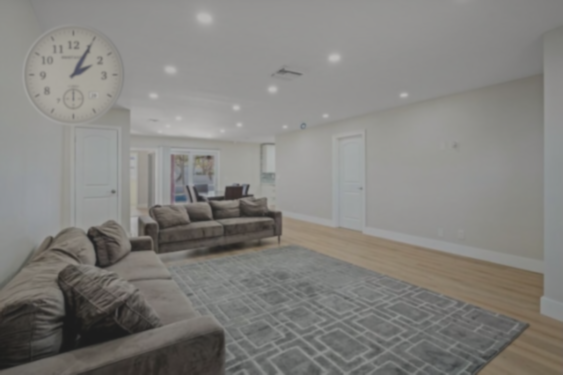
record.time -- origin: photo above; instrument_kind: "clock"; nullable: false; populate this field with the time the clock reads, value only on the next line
2:05
